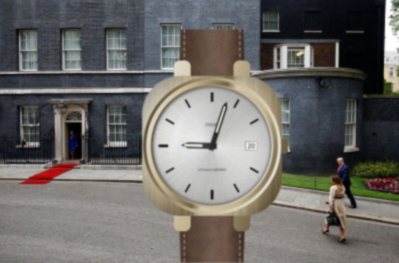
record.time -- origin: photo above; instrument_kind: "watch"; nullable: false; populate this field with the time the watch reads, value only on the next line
9:03
